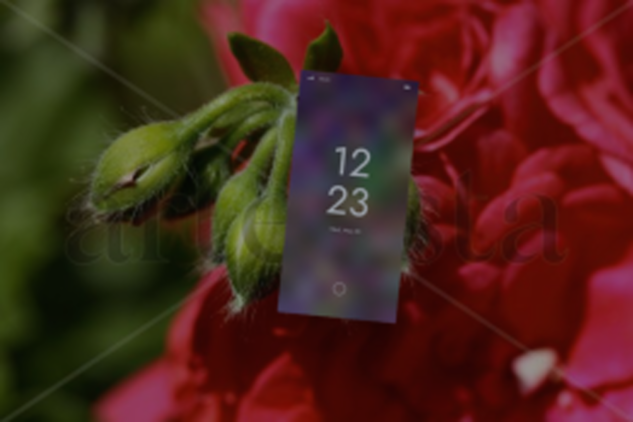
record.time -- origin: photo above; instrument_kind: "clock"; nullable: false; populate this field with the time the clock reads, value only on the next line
12:23
